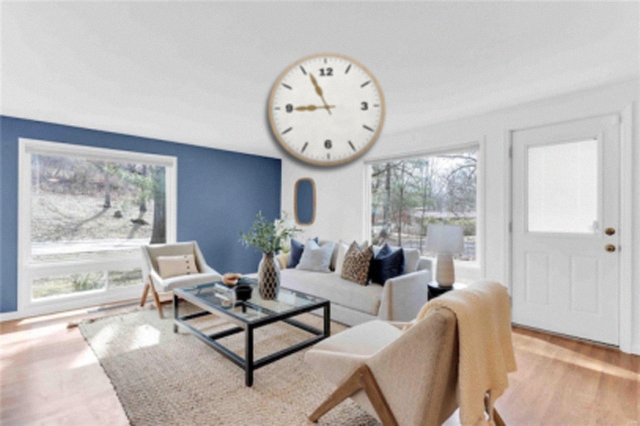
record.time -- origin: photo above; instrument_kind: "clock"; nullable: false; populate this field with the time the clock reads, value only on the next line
8:56
